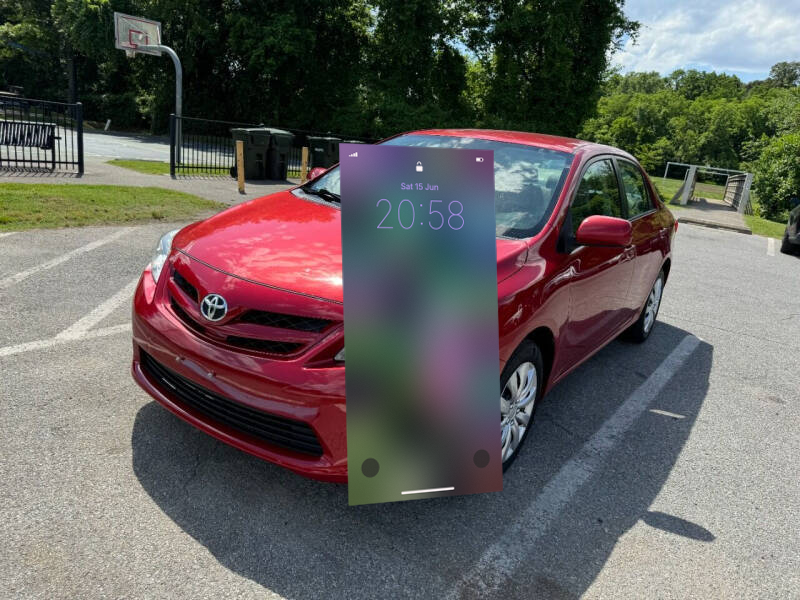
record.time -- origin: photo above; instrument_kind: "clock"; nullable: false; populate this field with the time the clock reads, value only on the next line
20:58
